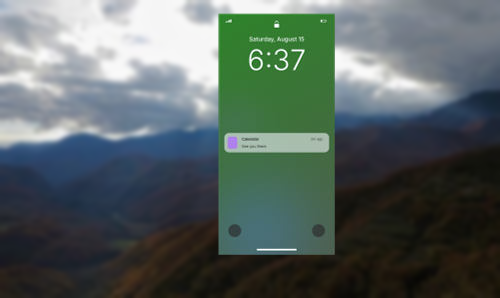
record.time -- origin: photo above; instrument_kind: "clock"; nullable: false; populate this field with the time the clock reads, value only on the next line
6:37
